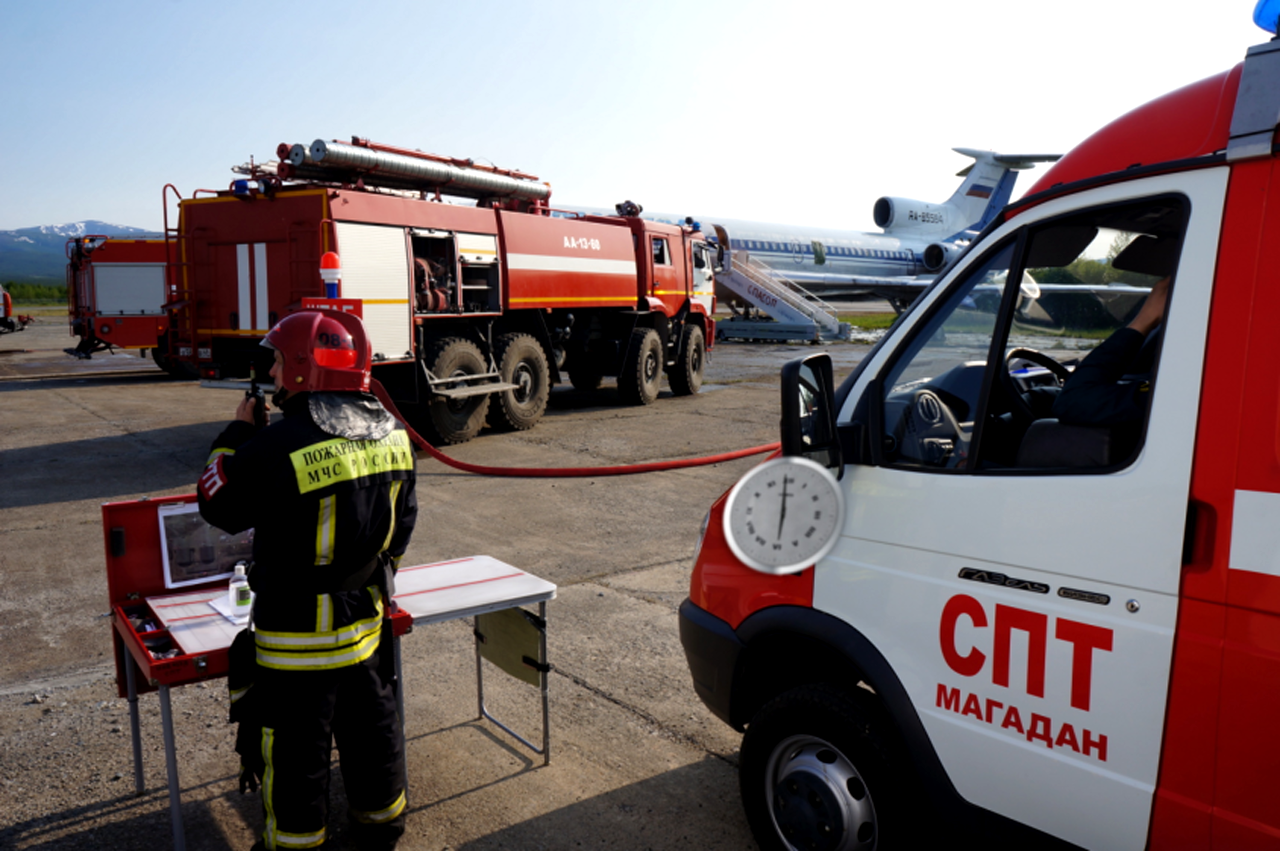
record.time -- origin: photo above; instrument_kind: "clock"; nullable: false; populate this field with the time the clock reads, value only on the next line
5:59
